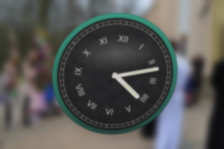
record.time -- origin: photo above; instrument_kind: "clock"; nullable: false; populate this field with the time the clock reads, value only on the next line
4:12
